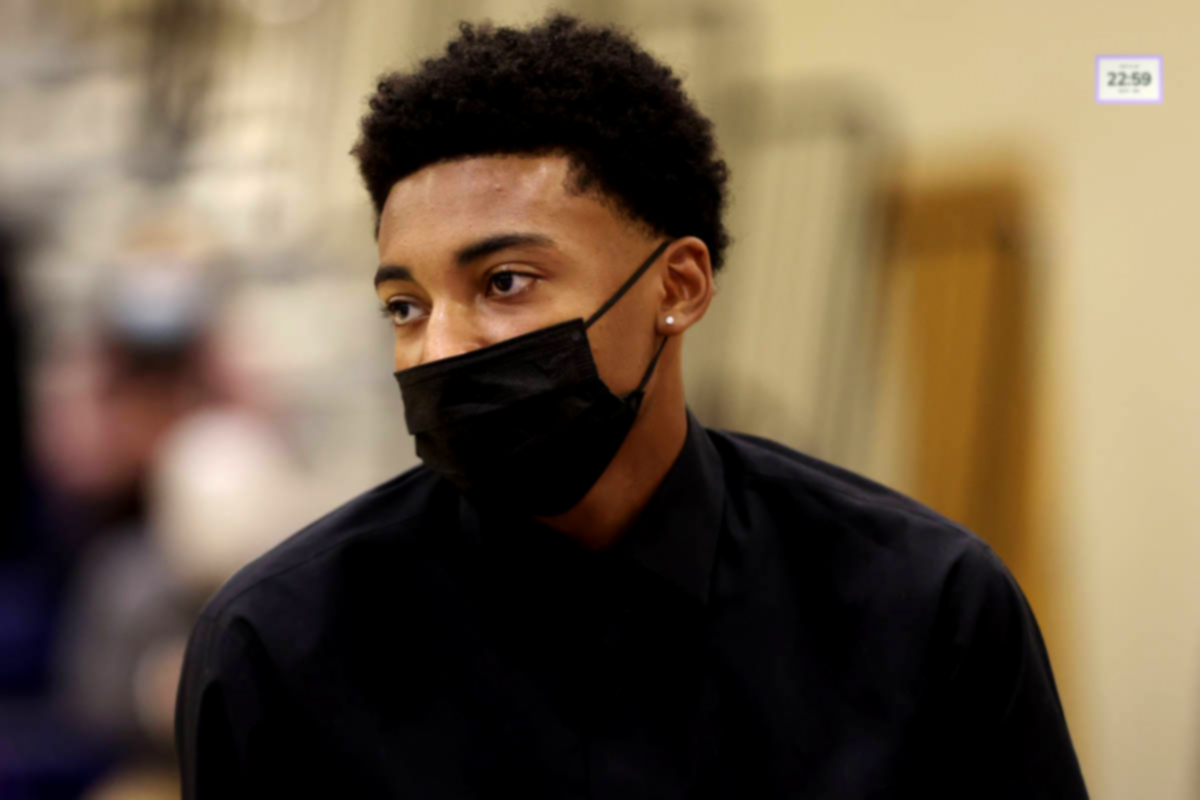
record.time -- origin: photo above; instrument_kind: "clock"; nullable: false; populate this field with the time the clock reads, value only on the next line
22:59
